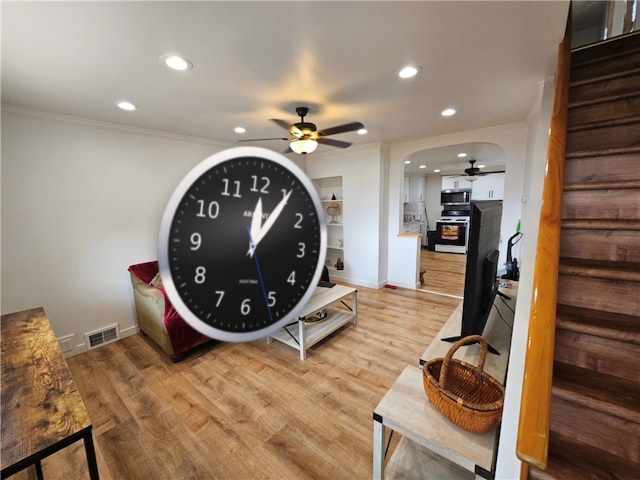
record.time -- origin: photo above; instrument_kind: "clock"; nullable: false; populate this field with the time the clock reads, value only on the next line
12:05:26
